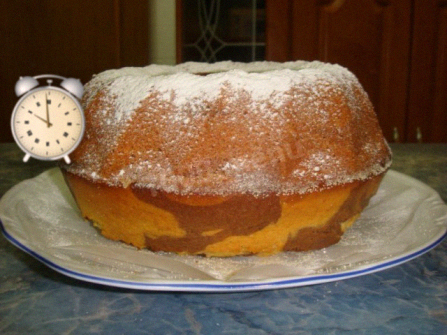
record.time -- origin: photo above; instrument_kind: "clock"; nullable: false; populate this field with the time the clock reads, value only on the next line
9:59
